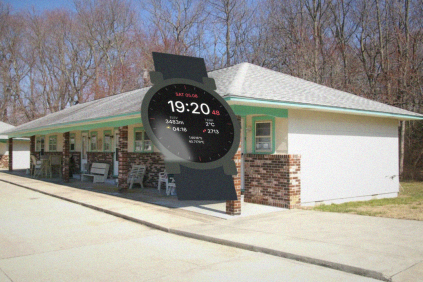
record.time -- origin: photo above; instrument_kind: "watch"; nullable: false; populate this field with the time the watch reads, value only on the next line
19:20
